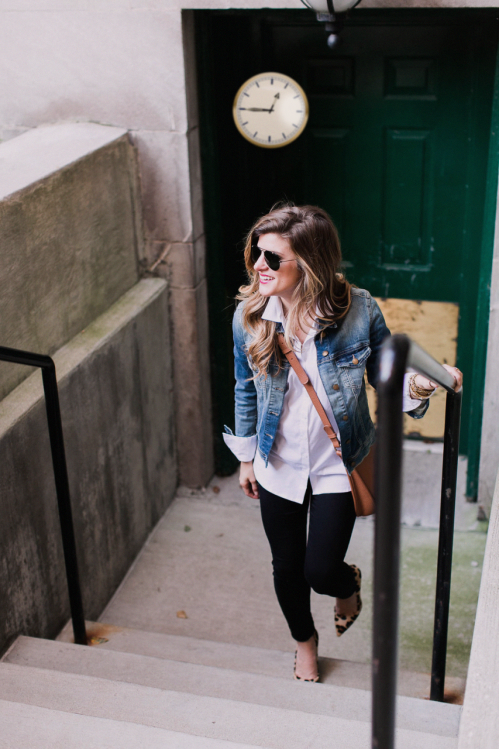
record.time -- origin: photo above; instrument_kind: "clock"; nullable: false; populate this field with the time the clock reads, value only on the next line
12:45
